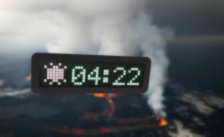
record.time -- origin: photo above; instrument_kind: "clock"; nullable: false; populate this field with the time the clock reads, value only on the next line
4:22
